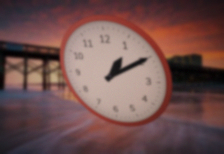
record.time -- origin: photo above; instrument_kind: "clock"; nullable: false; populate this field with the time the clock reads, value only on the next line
1:10
